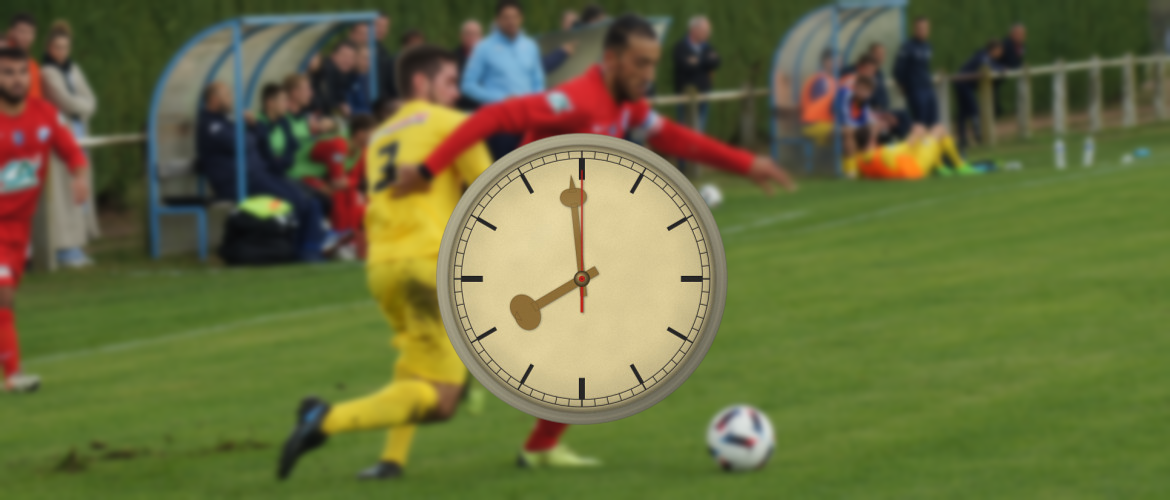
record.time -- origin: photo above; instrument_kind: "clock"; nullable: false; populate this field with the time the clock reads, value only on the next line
7:59:00
